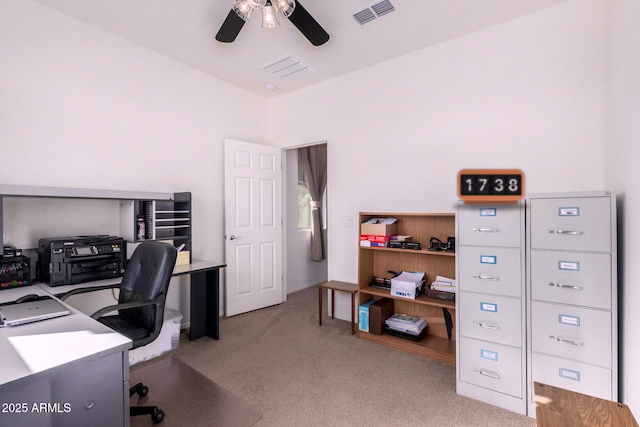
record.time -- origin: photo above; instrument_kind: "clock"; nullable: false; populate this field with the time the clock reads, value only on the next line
17:38
